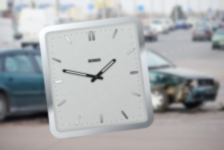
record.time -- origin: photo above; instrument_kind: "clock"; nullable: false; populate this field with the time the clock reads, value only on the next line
1:48
